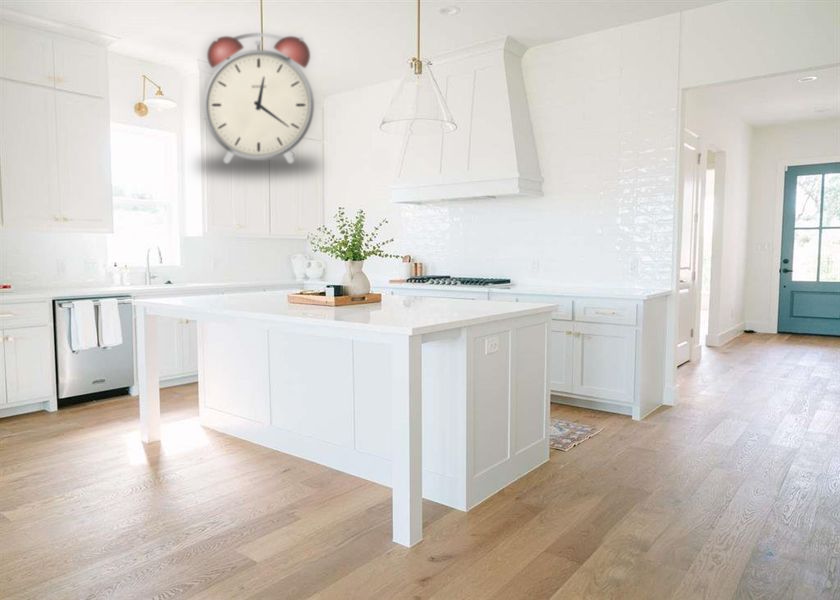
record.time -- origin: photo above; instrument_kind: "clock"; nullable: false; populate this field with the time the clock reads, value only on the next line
12:21
